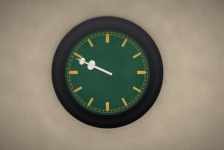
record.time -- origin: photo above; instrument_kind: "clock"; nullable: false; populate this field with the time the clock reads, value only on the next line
9:49
